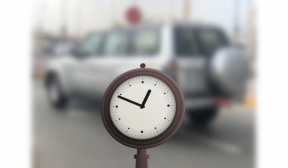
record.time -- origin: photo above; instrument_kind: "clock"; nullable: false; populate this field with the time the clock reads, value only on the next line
12:49
